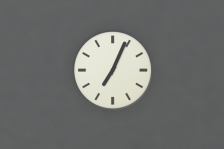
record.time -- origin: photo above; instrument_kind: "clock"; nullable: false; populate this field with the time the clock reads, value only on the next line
7:04
